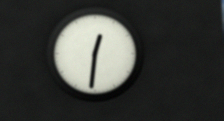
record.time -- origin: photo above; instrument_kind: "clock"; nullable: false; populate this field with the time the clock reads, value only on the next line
12:31
